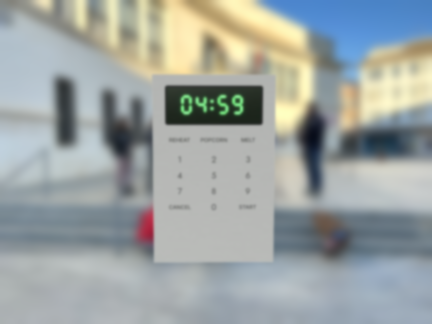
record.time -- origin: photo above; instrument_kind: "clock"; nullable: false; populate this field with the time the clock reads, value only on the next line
4:59
